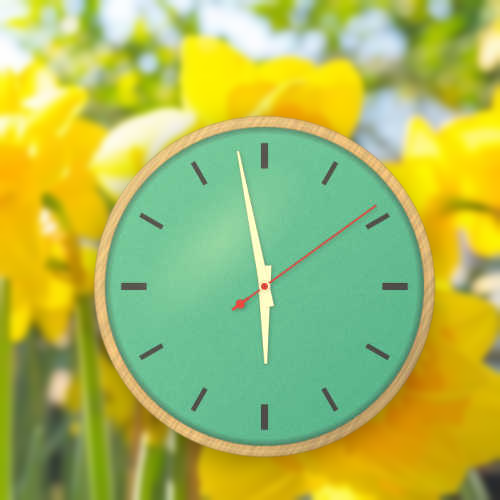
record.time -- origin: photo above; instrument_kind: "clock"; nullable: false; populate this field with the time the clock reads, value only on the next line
5:58:09
